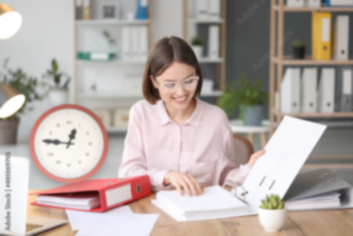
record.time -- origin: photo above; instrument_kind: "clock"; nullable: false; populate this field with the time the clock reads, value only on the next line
12:46
